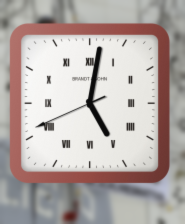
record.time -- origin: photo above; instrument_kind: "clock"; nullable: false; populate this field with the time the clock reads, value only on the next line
5:01:41
